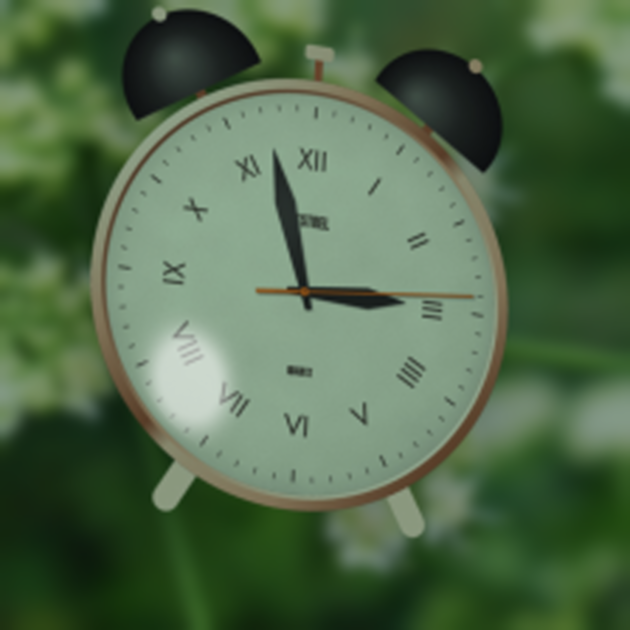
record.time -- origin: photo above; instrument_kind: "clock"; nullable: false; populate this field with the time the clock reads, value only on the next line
2:57:14
